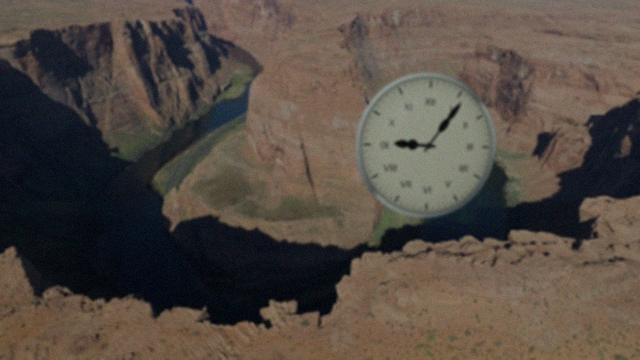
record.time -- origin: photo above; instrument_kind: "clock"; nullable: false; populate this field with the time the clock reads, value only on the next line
9:06
